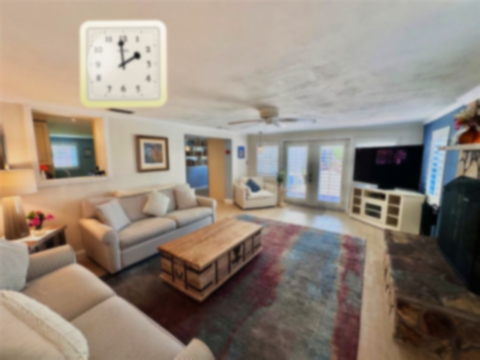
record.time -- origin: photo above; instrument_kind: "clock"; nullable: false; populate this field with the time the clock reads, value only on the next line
1:59
